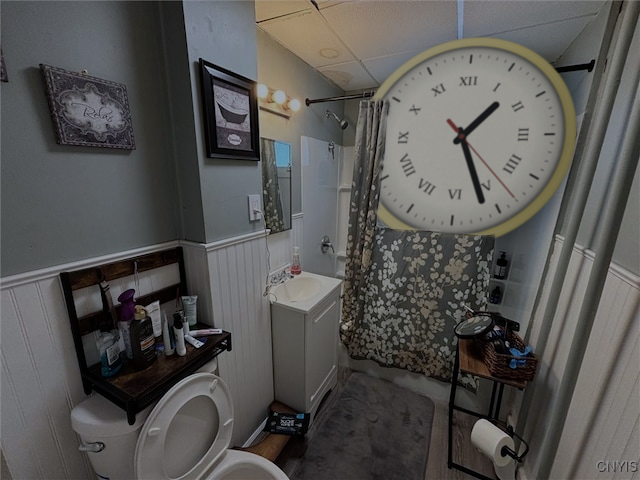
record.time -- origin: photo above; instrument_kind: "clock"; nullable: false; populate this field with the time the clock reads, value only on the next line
1:26:23
